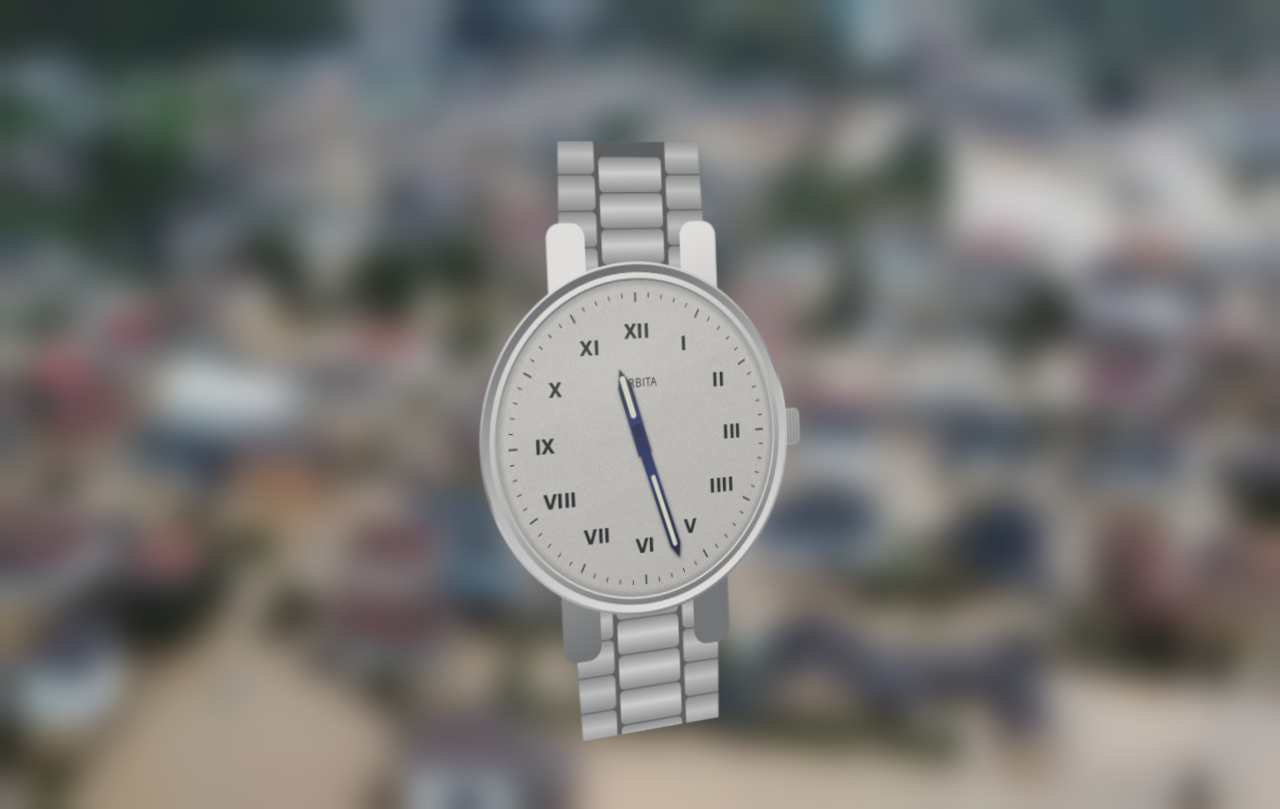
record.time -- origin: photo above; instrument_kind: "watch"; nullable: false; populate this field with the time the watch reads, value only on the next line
11:27
